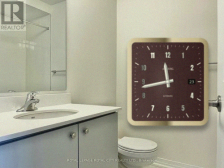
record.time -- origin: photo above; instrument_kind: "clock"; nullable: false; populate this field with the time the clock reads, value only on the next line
11:43
